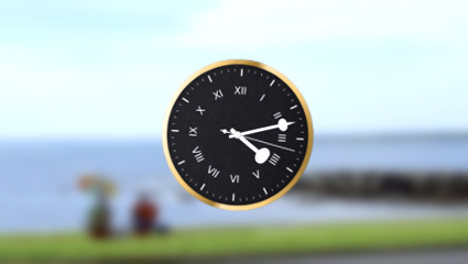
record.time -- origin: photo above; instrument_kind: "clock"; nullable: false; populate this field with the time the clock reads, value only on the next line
4:12:17
